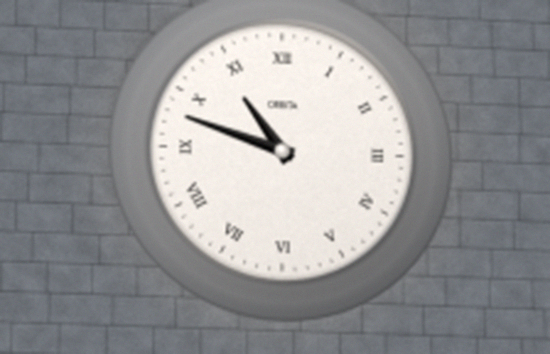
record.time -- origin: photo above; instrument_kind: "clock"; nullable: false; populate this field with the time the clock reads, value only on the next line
10:48
